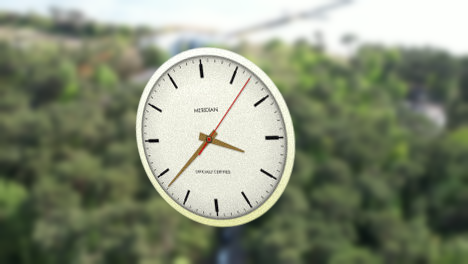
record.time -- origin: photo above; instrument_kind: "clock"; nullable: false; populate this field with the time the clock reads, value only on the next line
3:38:07
